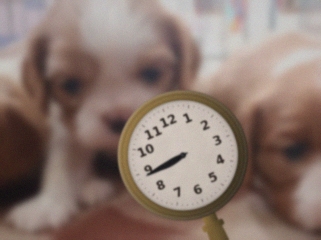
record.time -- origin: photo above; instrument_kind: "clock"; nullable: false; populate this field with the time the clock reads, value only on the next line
8:44
